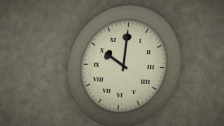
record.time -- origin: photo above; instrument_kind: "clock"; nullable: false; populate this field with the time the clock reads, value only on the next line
10:00
